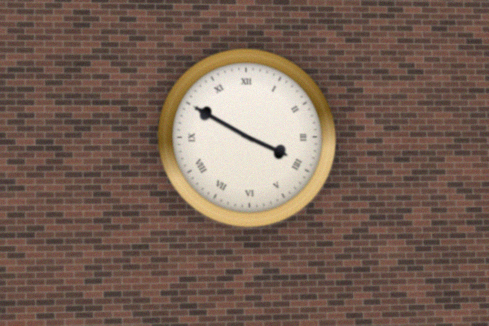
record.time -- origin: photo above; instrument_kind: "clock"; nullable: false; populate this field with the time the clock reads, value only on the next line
3:50
